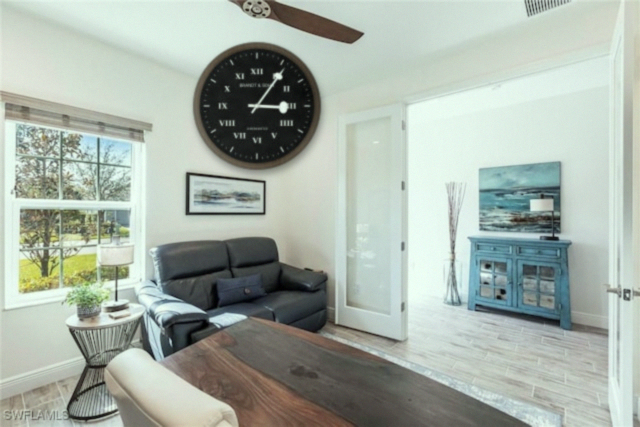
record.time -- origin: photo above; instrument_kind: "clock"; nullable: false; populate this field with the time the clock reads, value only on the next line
3:06
